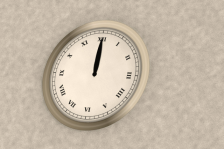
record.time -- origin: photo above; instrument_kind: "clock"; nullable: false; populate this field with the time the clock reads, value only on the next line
12:00
